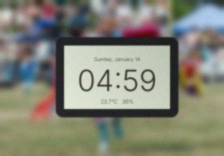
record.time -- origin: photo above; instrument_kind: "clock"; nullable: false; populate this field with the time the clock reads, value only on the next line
4:59
